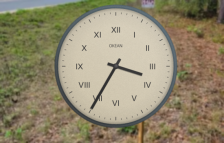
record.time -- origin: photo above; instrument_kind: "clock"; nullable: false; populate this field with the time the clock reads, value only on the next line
3:35
